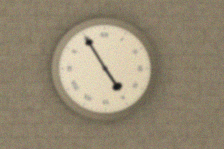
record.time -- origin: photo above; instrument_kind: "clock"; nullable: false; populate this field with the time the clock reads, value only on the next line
4:55
